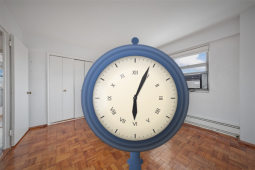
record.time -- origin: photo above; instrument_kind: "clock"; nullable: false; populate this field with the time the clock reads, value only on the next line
6:04
